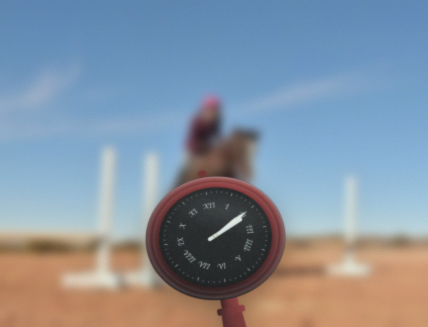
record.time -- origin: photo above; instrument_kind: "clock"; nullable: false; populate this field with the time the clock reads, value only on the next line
2:10
